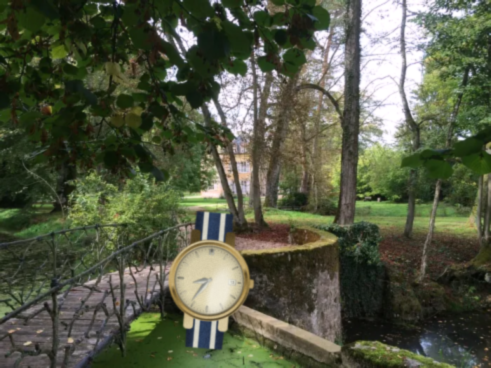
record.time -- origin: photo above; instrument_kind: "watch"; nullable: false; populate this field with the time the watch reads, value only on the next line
8:36
